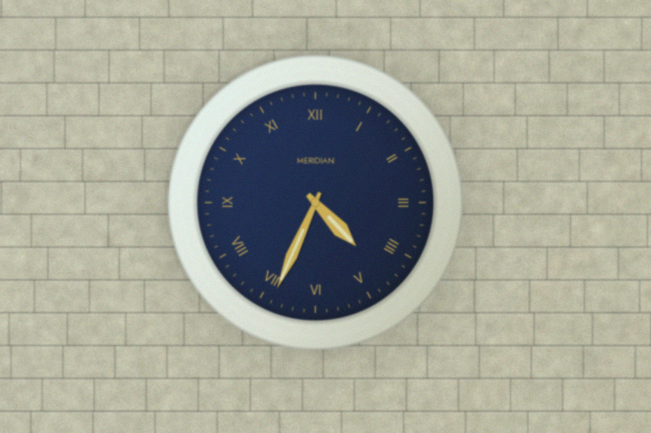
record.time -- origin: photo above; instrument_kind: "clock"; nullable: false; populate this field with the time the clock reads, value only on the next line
4:34
